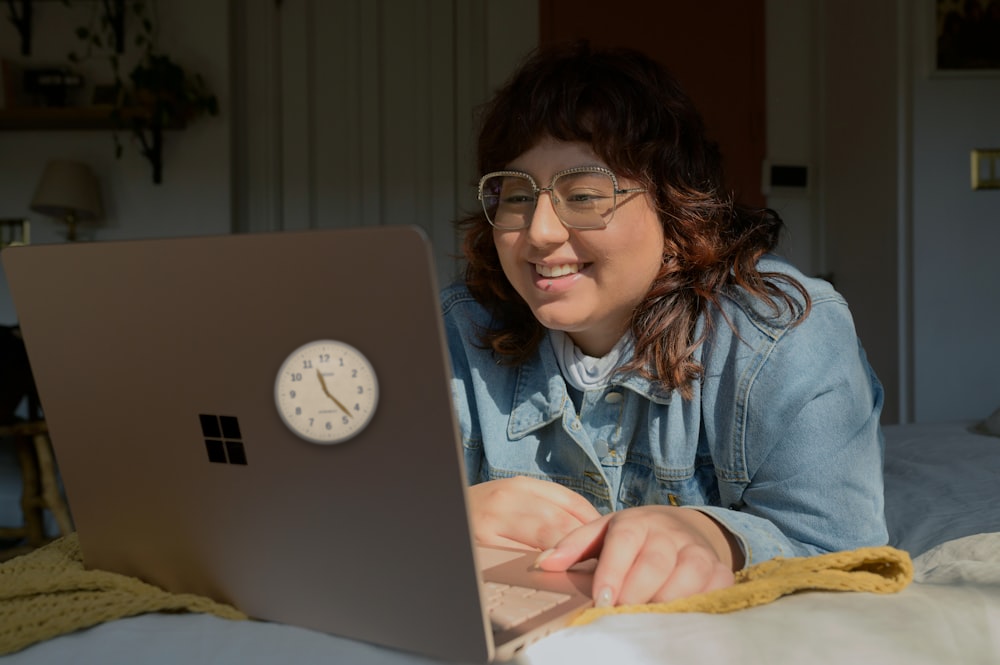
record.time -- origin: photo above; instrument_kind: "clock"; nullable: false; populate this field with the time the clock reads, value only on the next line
11:23
